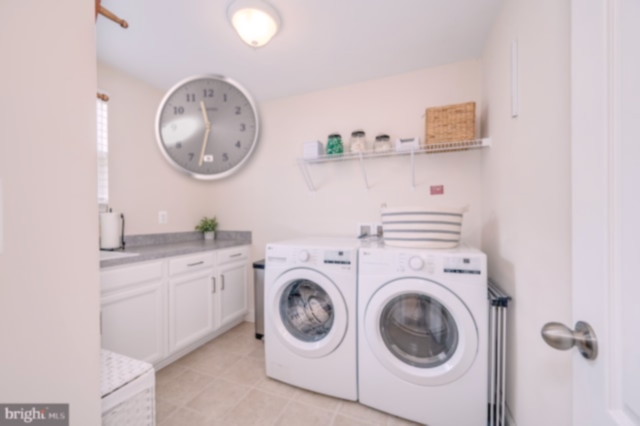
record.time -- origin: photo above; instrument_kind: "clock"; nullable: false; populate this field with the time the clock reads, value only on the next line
11:32
